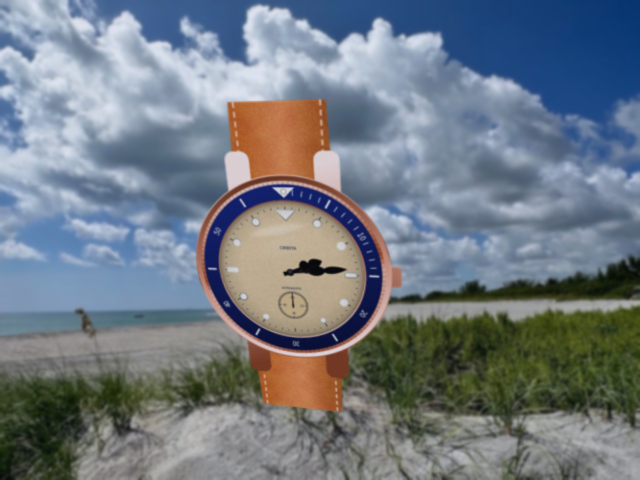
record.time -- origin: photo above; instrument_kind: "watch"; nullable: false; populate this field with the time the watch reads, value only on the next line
2:14
